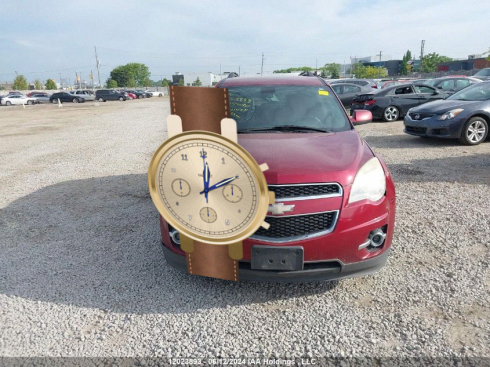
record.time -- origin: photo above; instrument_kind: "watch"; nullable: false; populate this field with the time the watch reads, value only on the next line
12:10
